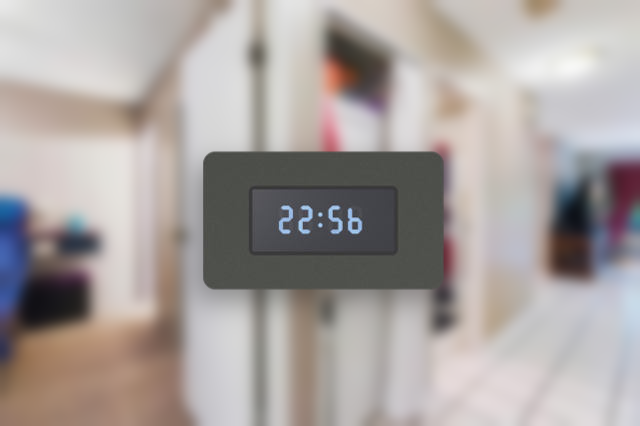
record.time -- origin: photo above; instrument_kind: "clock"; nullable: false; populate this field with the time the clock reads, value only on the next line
22:56
